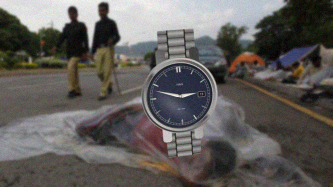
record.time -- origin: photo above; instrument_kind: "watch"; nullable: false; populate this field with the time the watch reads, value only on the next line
2:48
